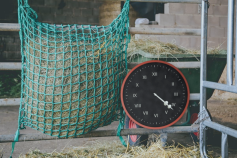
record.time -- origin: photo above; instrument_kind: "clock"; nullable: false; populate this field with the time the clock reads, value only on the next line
4:22
